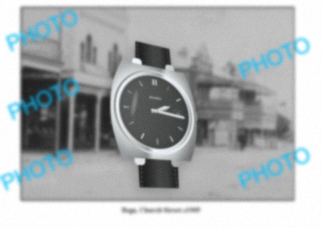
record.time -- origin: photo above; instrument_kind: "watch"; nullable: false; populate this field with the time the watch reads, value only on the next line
2:16
